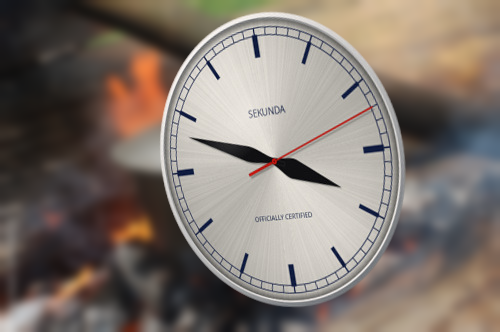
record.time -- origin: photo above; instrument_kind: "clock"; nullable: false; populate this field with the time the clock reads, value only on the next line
3:48:12
